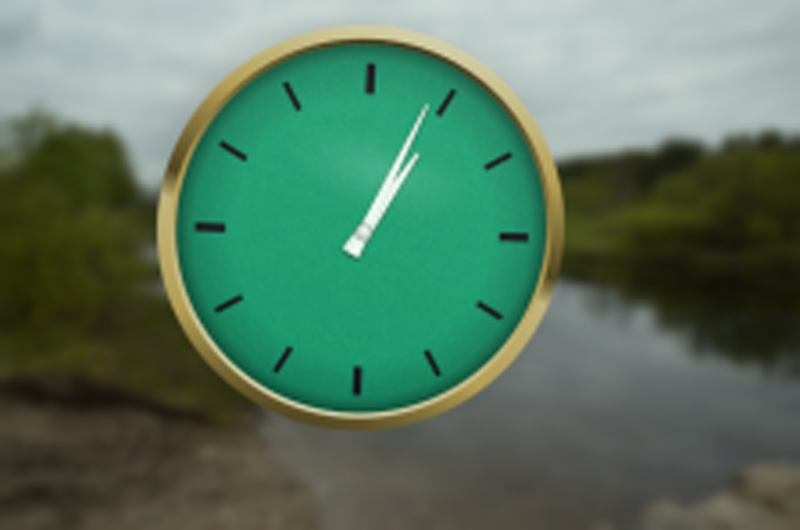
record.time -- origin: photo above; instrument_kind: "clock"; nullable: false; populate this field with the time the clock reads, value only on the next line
1:04
